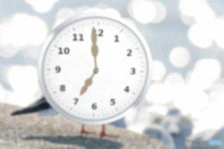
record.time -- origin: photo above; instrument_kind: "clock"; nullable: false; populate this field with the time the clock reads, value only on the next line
6:59
